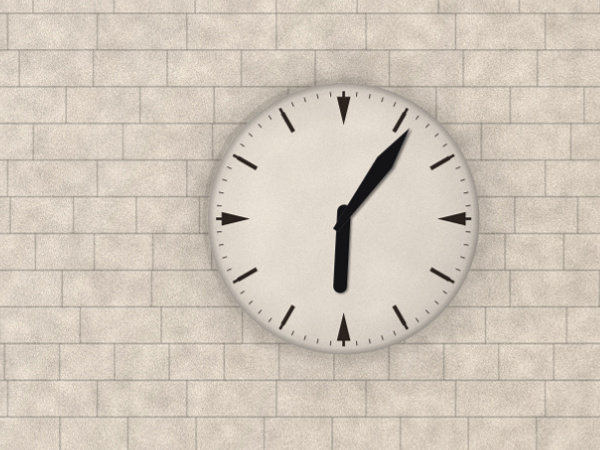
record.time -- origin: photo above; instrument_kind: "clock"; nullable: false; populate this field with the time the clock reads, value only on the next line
6:06
